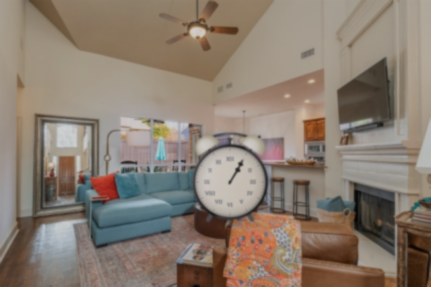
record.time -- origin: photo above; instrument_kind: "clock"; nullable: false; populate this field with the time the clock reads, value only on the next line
1:05
